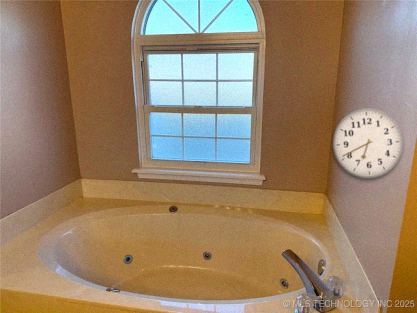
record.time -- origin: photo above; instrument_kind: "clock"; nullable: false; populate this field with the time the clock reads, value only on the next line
6:41
